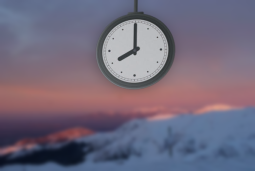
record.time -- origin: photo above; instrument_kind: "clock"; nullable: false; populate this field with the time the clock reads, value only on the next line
8:00
